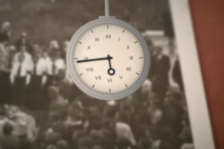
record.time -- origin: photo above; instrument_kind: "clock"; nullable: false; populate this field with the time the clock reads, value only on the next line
5:44
